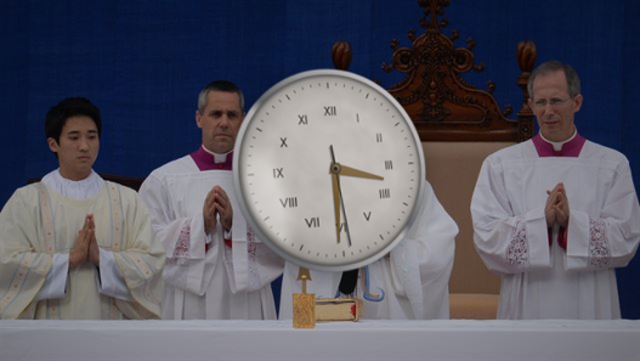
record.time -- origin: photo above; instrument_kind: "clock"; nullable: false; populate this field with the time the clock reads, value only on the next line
3:30:29
